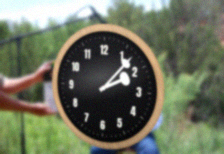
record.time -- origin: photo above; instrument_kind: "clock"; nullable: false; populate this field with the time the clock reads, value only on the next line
2:07
